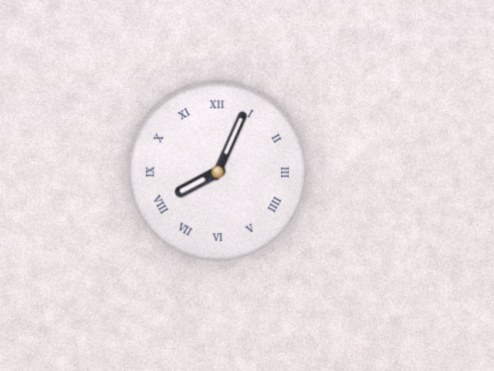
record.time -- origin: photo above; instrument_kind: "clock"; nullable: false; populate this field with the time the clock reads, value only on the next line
8:04
